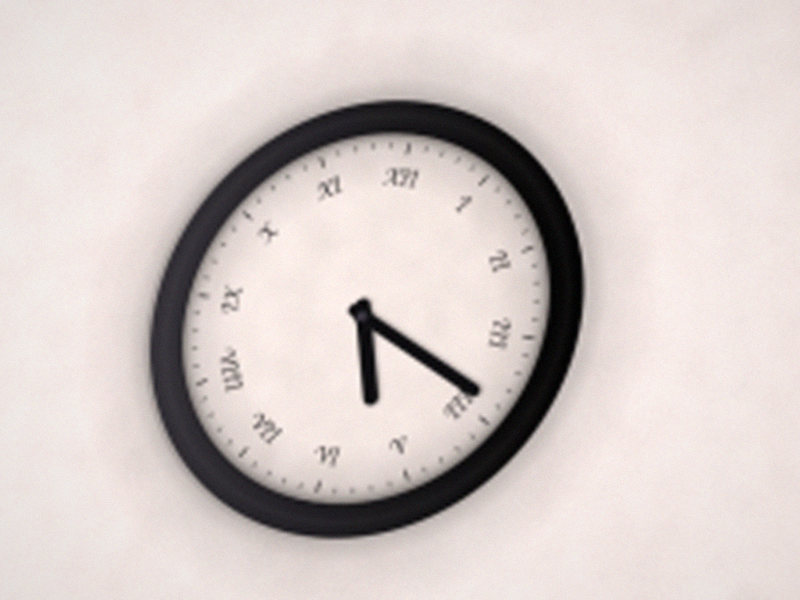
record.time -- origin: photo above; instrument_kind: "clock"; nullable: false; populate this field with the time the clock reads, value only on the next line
5:19
